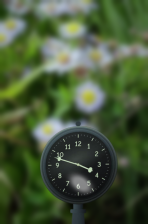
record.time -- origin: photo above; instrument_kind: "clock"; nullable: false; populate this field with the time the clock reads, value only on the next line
3:48
